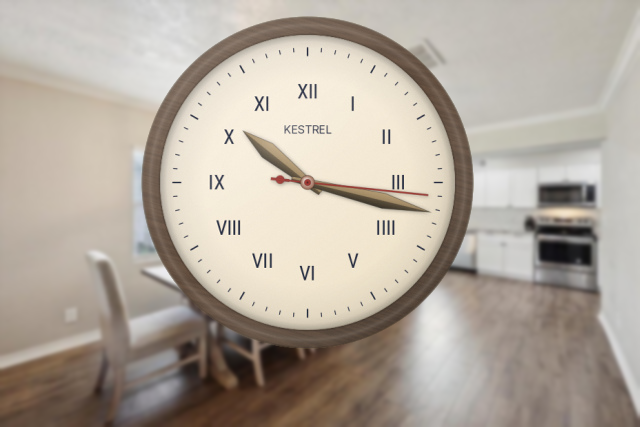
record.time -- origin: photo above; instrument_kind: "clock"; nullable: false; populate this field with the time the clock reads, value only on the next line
10:17:16
